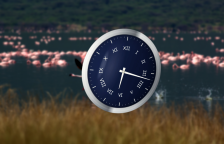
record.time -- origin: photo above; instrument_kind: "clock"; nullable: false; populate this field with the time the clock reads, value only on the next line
6:17
